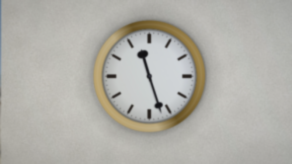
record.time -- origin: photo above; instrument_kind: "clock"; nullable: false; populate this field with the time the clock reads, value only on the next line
11:27
